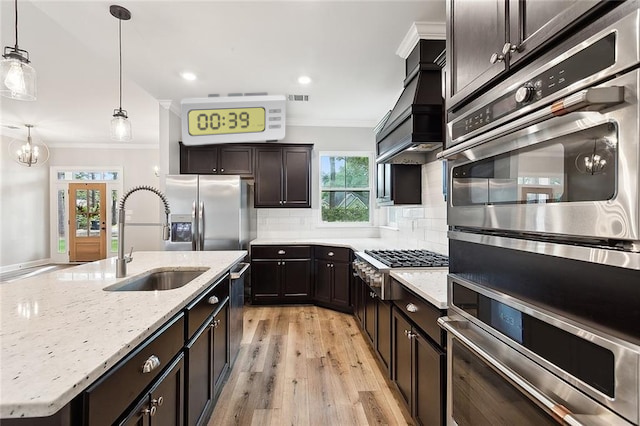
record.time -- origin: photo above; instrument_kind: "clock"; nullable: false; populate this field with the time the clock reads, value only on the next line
0:39
